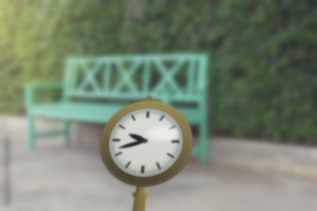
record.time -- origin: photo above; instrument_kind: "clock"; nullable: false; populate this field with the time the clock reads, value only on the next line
9:42
